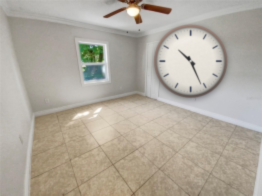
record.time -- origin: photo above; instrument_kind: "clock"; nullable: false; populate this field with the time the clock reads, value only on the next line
10:26
